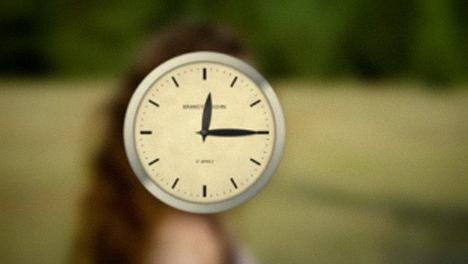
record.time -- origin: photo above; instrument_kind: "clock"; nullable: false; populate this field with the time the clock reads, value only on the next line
12:15
